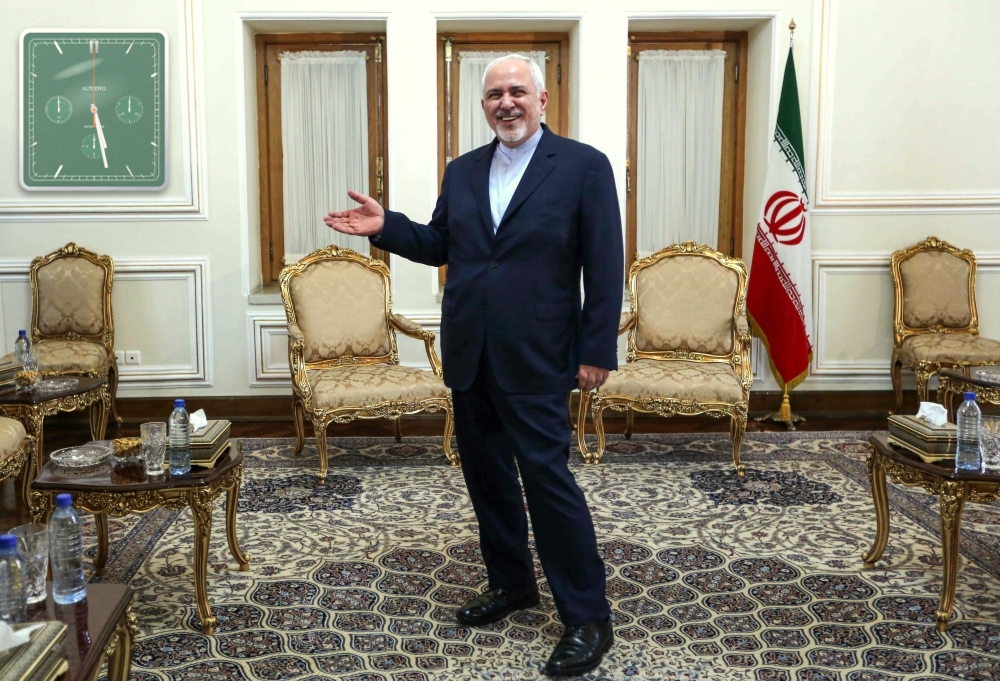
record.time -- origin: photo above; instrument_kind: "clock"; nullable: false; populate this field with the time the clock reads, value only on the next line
5:28
